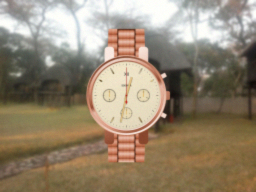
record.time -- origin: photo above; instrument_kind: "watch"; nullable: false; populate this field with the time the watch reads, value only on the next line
12:32
